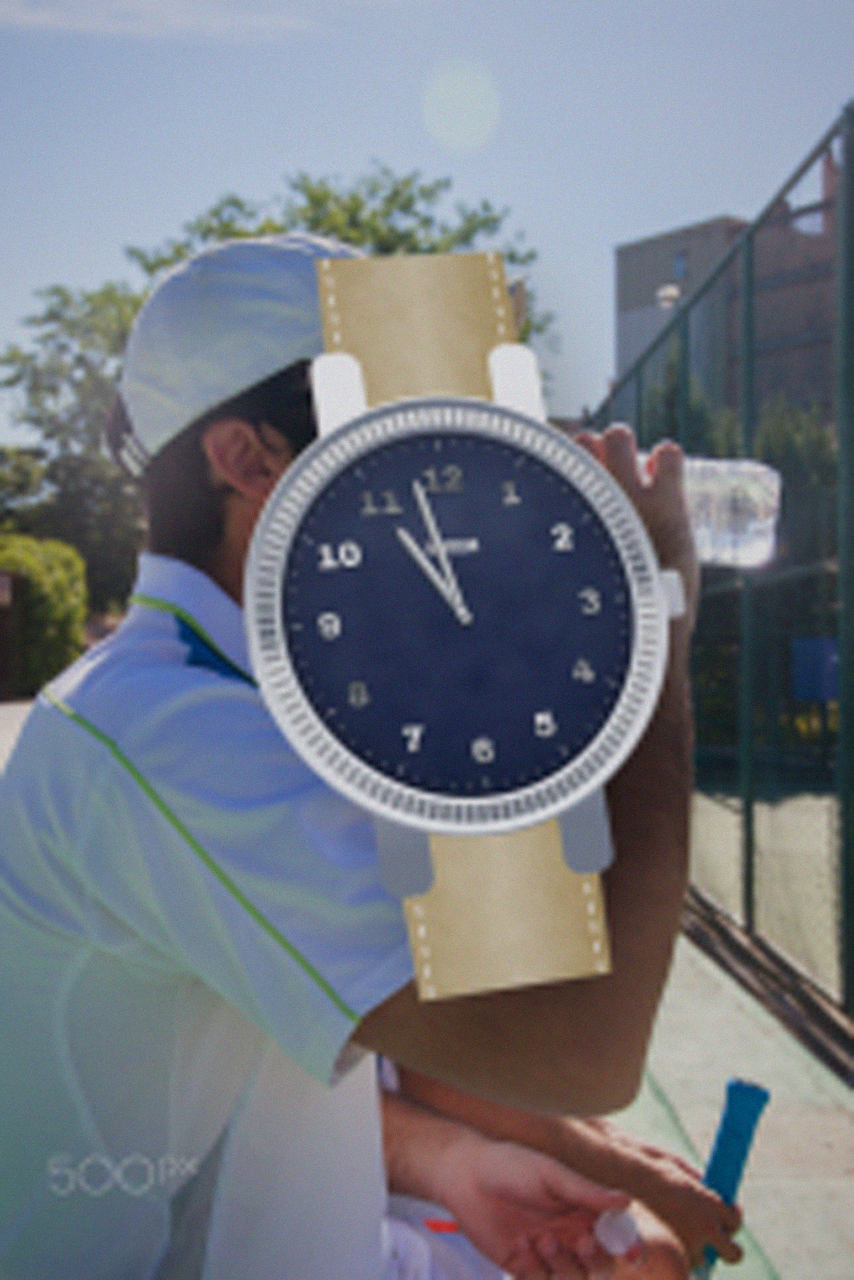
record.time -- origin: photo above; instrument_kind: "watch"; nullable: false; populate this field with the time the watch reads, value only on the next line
10:58
